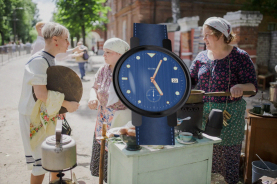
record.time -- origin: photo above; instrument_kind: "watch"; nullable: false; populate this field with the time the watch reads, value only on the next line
5:04
